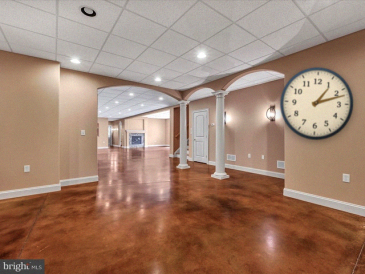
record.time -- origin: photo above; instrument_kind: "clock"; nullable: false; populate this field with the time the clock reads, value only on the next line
1:12
